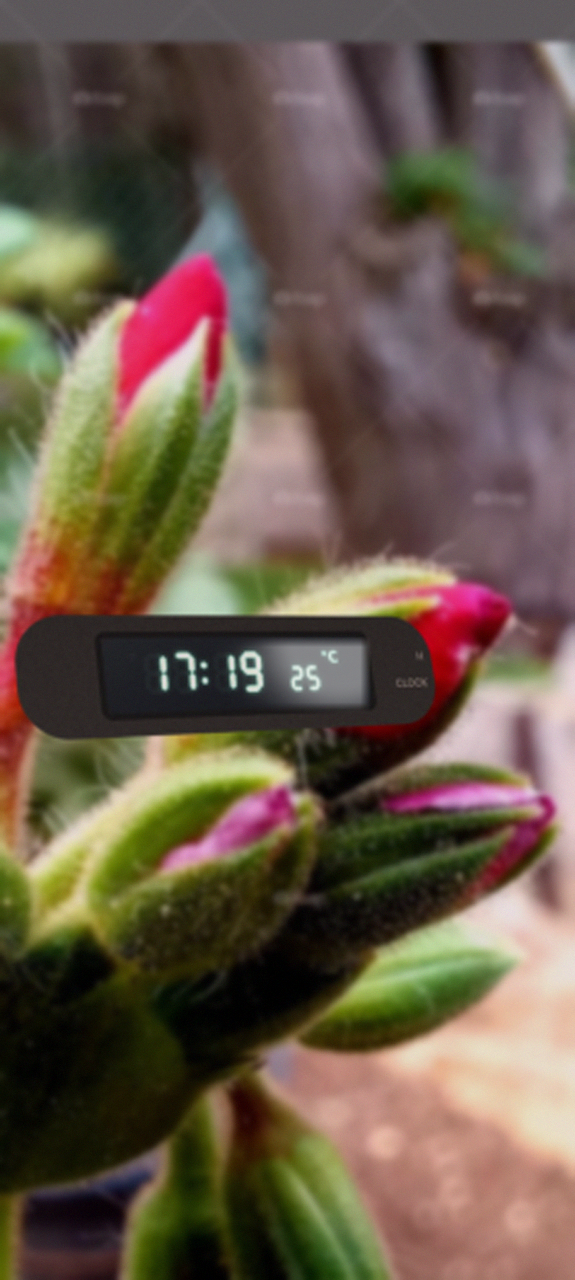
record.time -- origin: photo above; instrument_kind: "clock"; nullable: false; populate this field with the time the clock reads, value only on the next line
17:19
